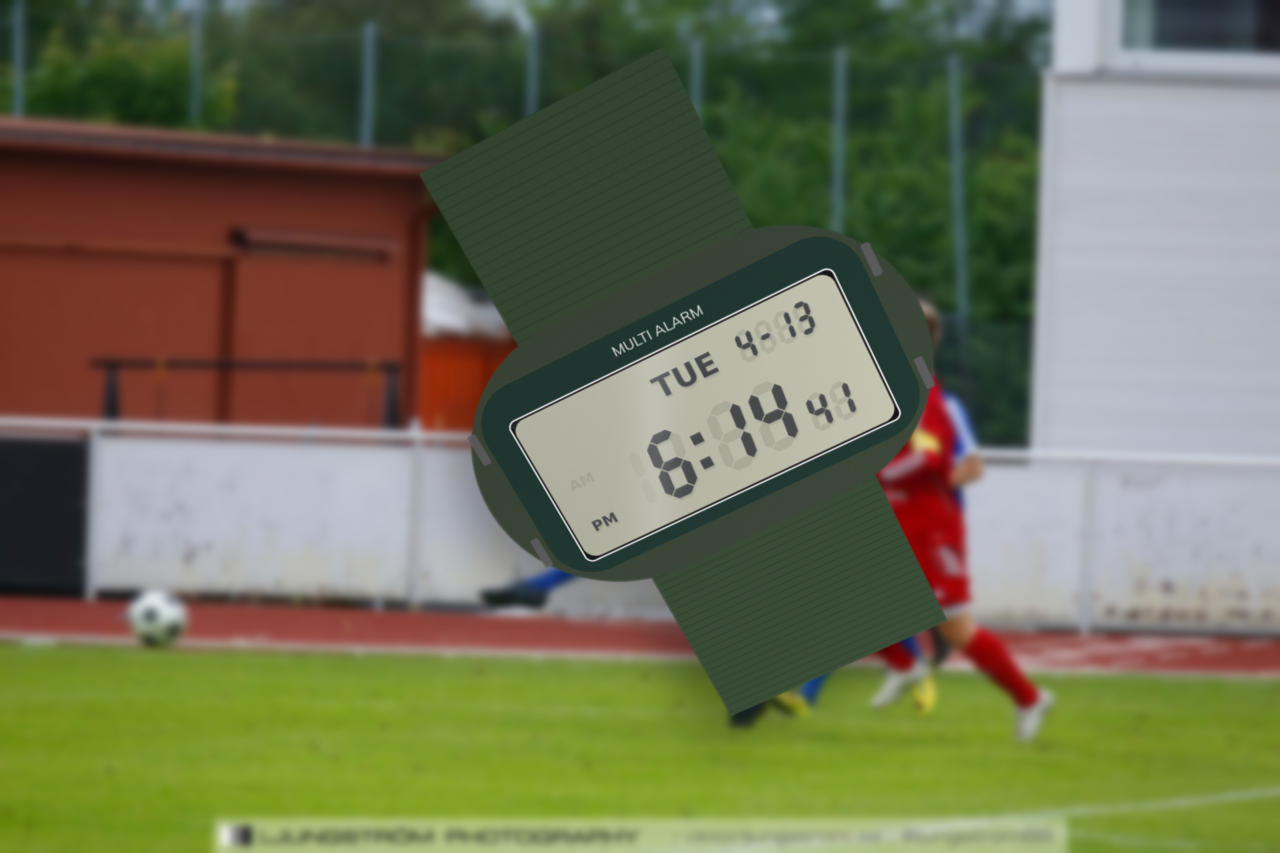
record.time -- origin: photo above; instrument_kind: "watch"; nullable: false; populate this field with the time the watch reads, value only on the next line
6:14:41
